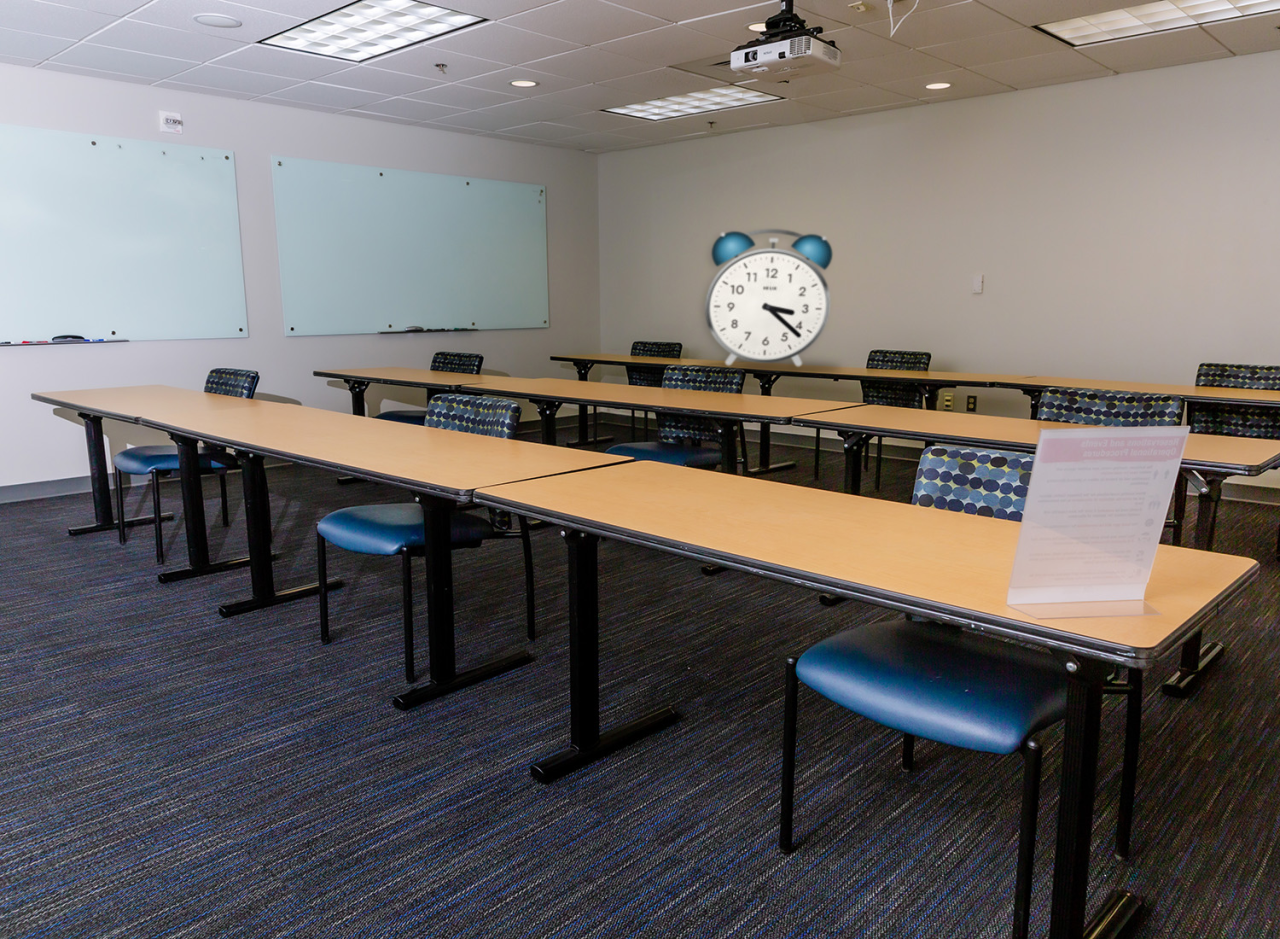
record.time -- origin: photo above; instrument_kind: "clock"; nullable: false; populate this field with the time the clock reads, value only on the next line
3:22
